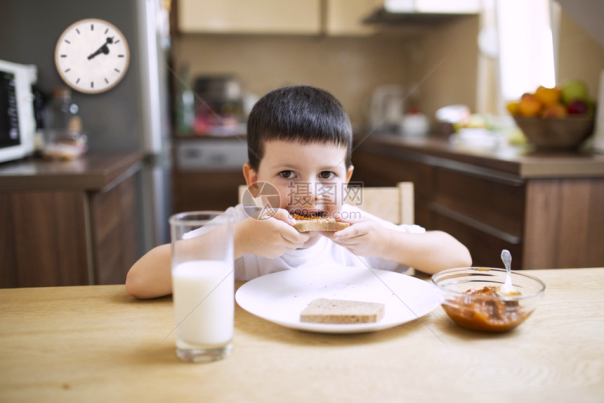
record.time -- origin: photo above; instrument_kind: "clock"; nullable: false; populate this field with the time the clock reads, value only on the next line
2:08
